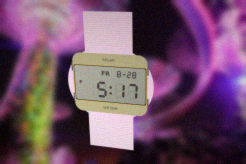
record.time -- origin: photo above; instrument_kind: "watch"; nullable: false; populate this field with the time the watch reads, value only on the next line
5:17
